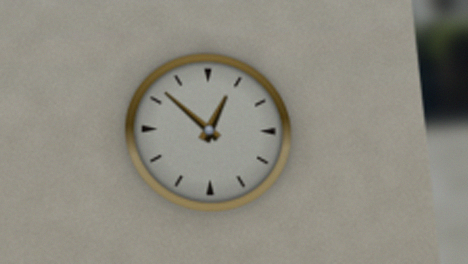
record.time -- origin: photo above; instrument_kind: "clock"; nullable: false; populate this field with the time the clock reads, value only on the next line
12:52
